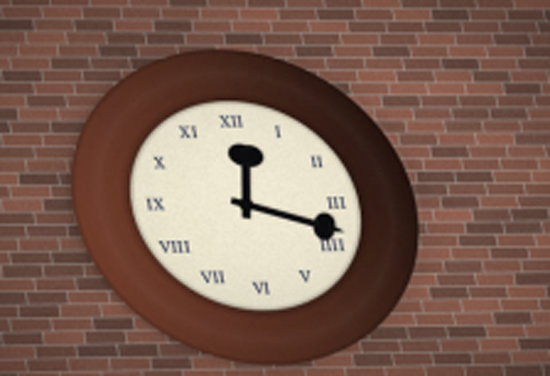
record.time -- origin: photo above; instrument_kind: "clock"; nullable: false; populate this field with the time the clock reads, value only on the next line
12:18
